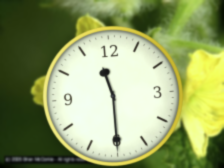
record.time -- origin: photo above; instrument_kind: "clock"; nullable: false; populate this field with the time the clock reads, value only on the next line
11:30
